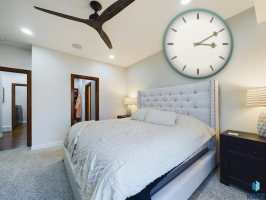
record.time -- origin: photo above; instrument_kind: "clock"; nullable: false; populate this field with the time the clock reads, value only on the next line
3:10
